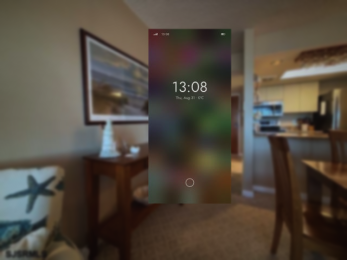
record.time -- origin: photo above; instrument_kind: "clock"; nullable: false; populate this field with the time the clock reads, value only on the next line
13:08
